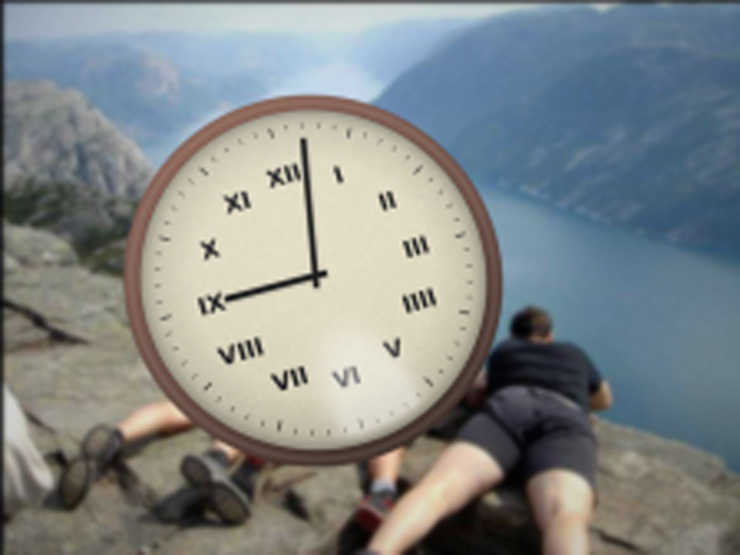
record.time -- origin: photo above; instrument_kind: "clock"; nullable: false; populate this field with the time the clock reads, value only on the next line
9:02
